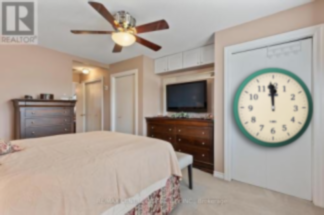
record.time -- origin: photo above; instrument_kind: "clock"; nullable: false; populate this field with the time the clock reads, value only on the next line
11:59
